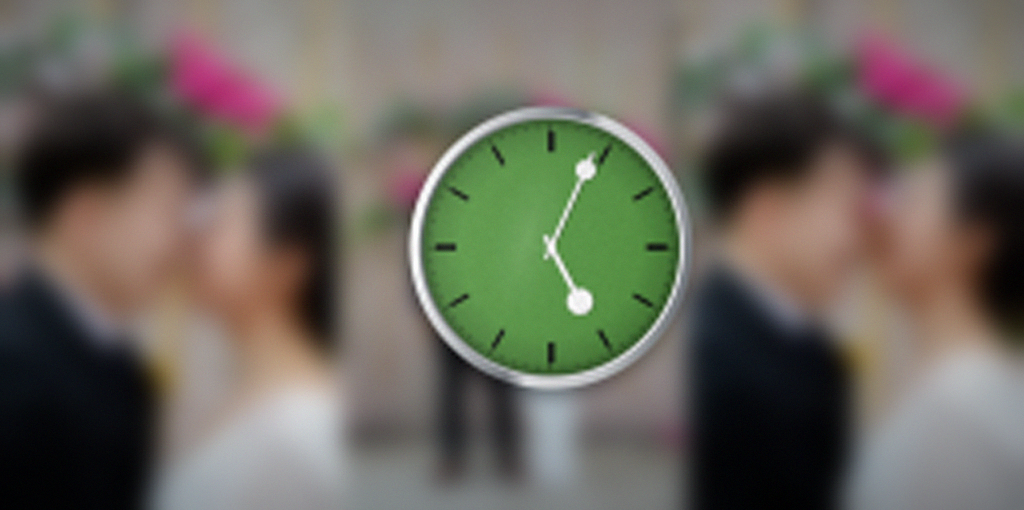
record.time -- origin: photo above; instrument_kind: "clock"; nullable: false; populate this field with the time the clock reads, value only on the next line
5:04
